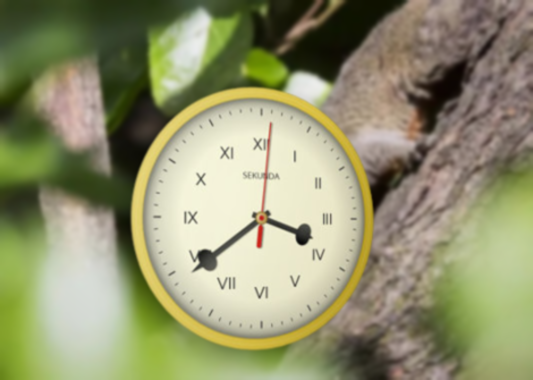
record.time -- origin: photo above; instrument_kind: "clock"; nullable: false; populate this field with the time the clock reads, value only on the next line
3:39:01
